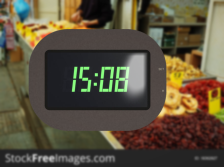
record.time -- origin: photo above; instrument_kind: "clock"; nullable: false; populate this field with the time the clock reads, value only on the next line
15:08
